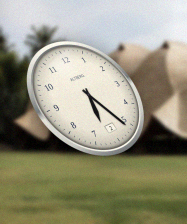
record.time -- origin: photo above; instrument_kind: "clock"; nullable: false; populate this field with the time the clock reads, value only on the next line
6:26
